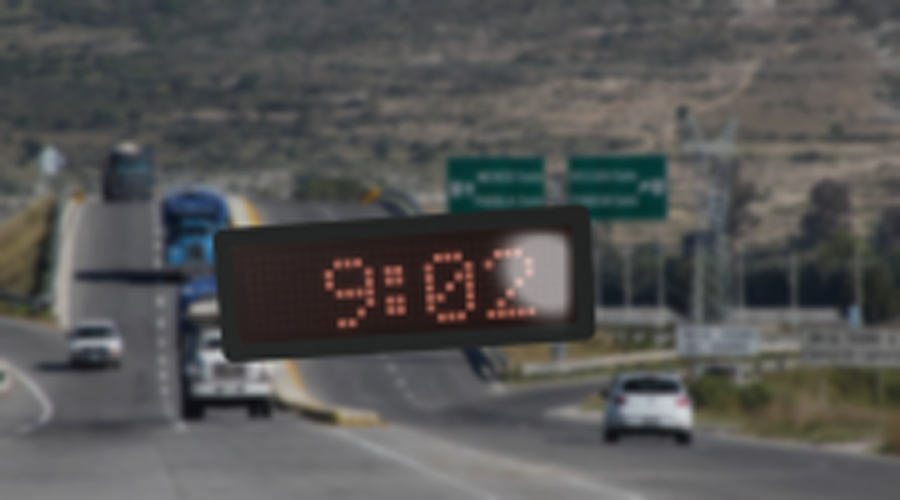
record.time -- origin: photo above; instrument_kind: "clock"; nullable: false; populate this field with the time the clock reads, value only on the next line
9:02
